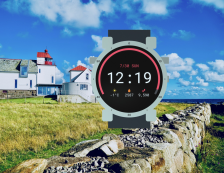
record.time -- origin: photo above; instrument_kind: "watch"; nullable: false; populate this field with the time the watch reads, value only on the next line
12:19
